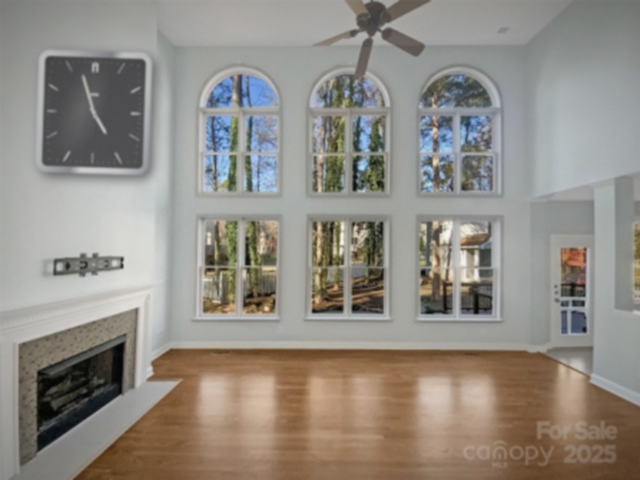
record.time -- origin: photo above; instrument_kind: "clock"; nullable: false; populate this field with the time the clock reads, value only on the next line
4:57
